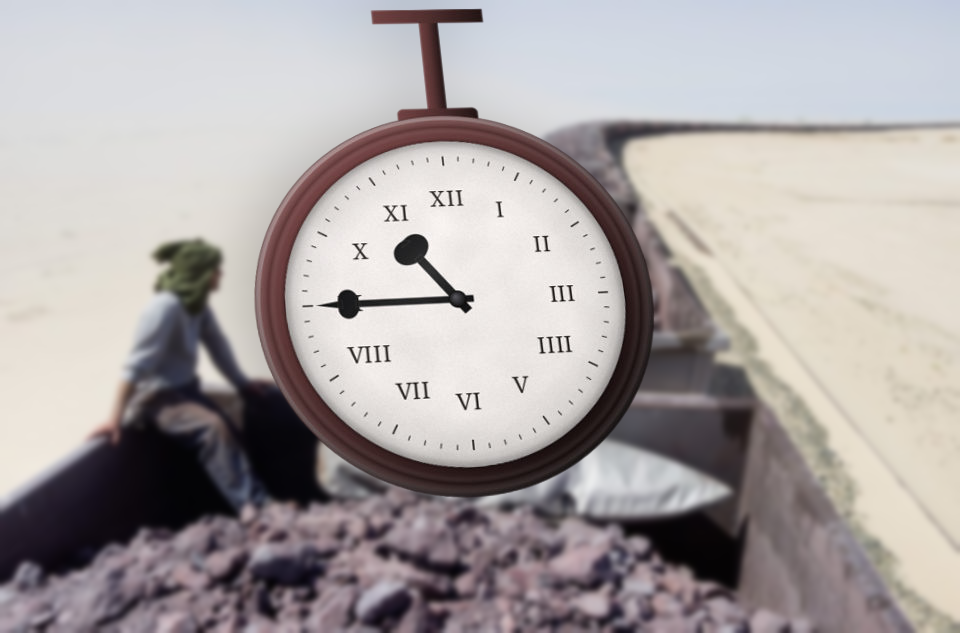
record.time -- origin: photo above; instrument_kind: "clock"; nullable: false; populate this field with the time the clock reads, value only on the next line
10:45
